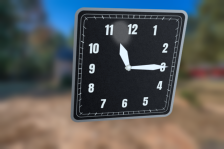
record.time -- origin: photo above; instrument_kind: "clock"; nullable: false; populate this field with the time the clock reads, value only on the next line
11:15
